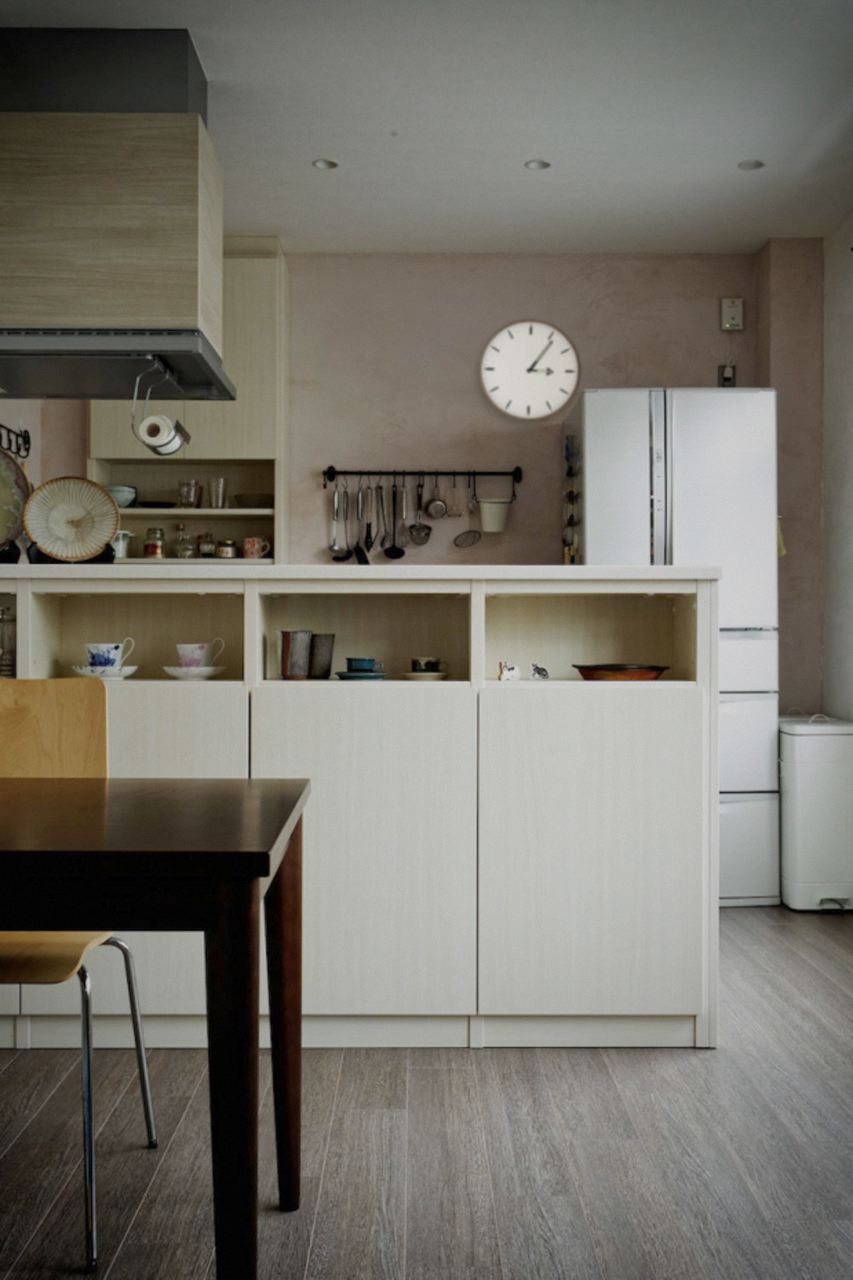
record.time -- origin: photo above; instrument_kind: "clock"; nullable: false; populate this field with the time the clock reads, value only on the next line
3:06
